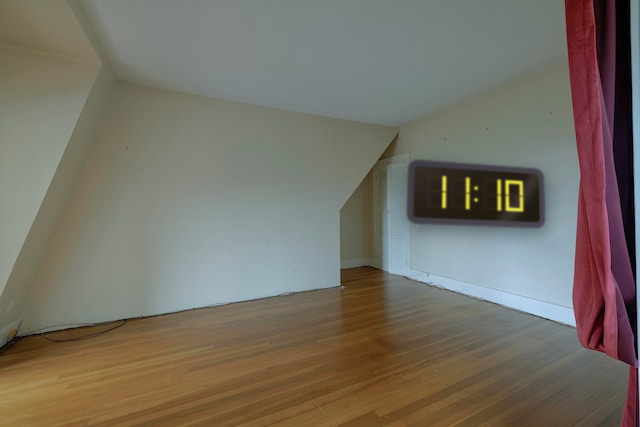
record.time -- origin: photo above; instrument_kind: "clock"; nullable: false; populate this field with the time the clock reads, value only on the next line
11:10
